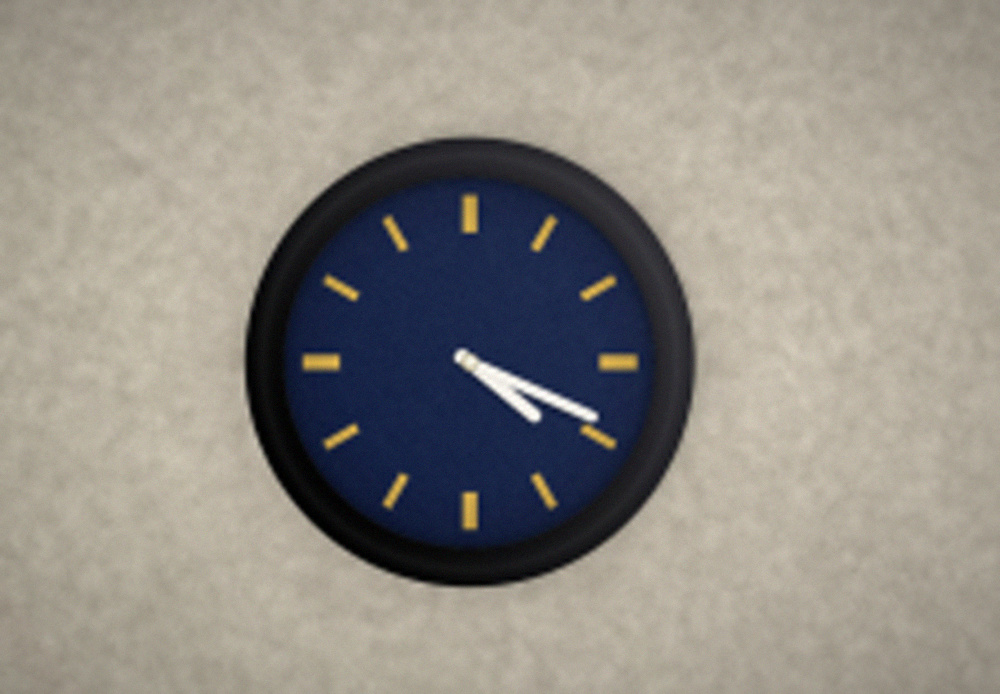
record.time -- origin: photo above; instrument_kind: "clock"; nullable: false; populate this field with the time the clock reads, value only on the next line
4:19
